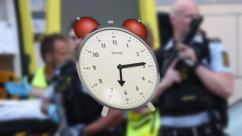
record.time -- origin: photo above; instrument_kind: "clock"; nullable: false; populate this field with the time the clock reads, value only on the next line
6:14
